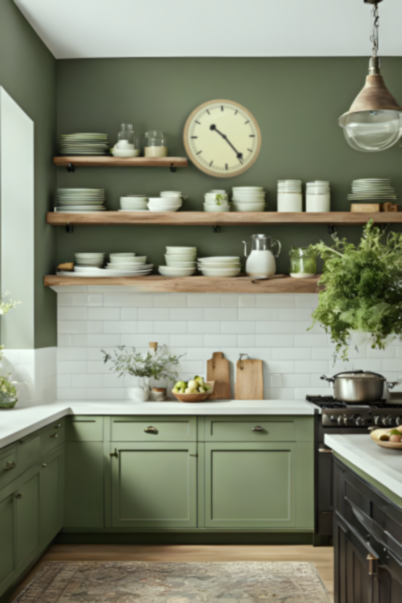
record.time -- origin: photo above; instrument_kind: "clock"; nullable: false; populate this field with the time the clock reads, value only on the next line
10:24
